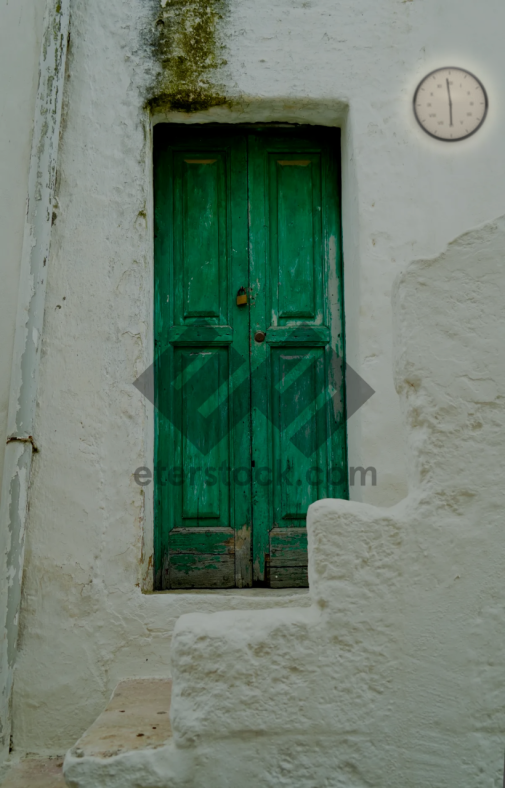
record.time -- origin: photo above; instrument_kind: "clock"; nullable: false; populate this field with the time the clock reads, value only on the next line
5:59
